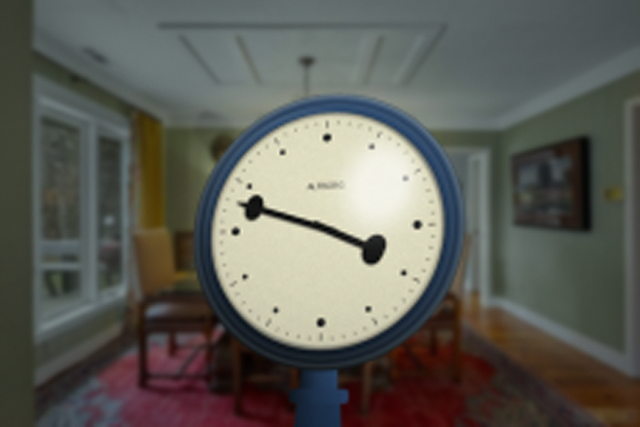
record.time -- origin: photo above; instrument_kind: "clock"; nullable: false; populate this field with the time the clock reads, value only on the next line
3:48
